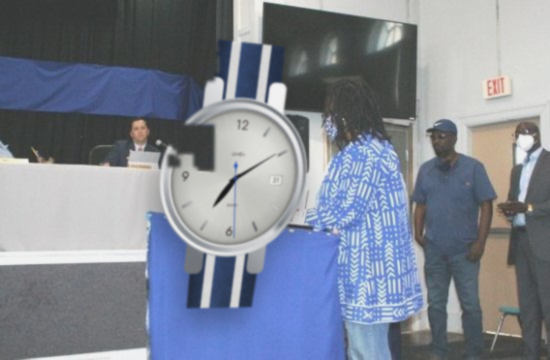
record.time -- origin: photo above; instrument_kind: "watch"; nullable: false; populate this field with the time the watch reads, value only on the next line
7:09:29
